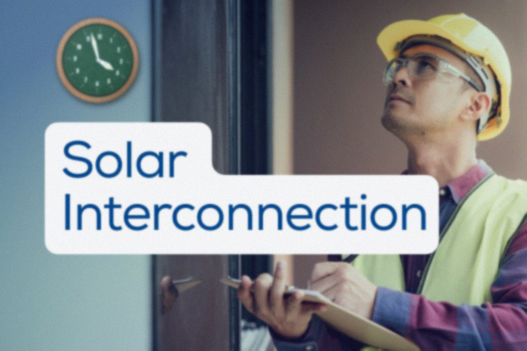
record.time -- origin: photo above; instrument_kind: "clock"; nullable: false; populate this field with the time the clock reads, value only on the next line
3:57
